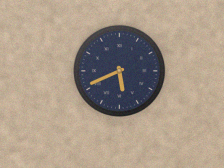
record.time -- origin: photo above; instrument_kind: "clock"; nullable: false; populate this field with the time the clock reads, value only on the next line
5:41
